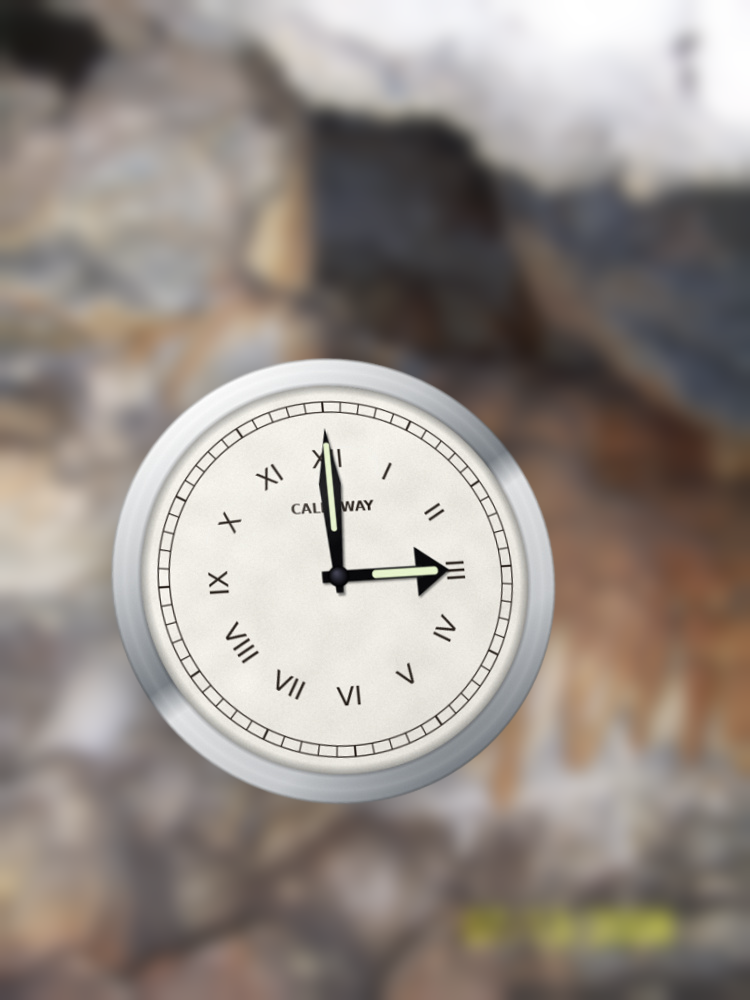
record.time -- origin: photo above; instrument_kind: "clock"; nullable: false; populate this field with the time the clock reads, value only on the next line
3:00
